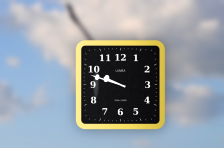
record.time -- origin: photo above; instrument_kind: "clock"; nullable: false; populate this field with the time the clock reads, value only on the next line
9:48
